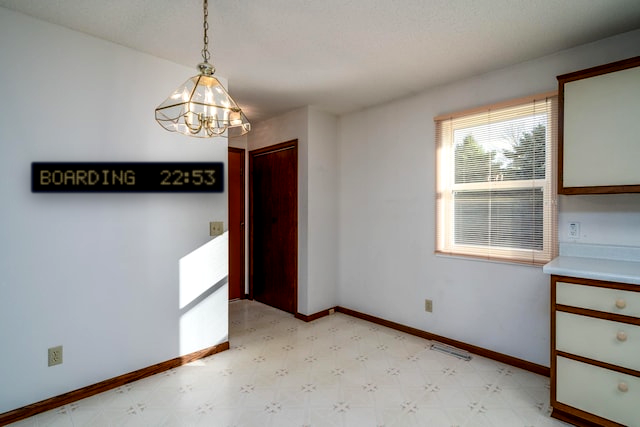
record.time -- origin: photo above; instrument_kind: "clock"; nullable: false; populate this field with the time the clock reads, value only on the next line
22:53
